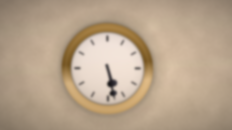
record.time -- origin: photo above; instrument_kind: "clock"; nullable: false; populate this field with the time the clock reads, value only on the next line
5:28
